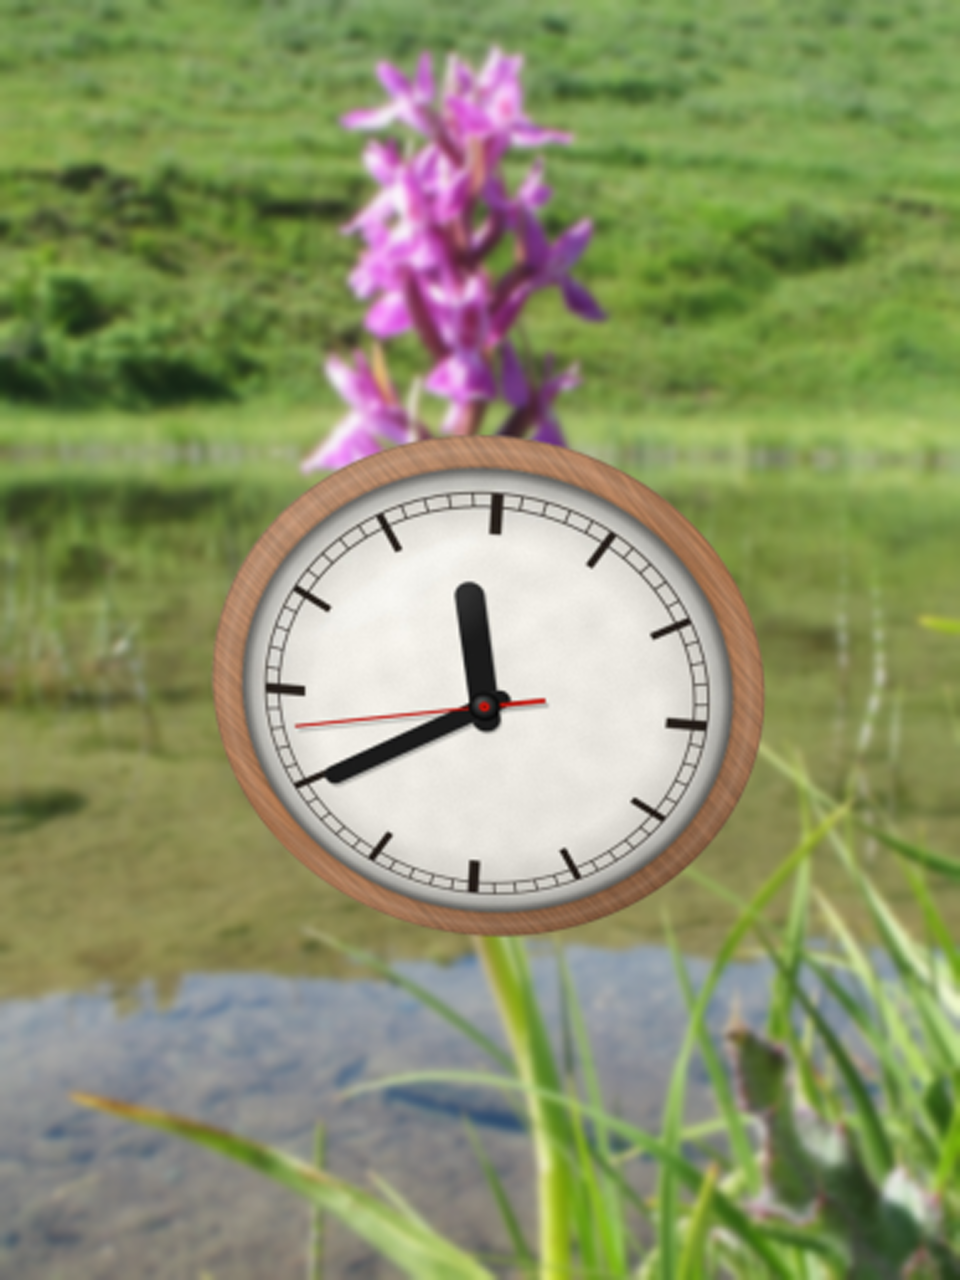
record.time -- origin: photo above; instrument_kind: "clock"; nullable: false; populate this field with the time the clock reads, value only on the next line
11:39:43
